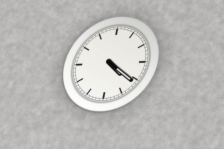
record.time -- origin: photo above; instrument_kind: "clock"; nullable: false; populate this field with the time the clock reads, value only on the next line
4:21
